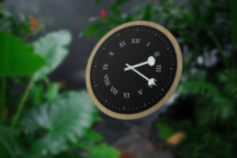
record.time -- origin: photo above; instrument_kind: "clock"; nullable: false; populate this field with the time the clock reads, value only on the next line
2:20
